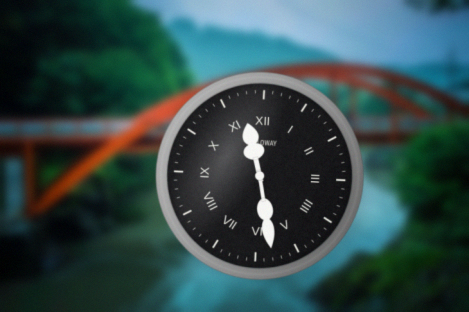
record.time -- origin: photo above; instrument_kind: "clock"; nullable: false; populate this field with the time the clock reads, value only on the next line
11:28
